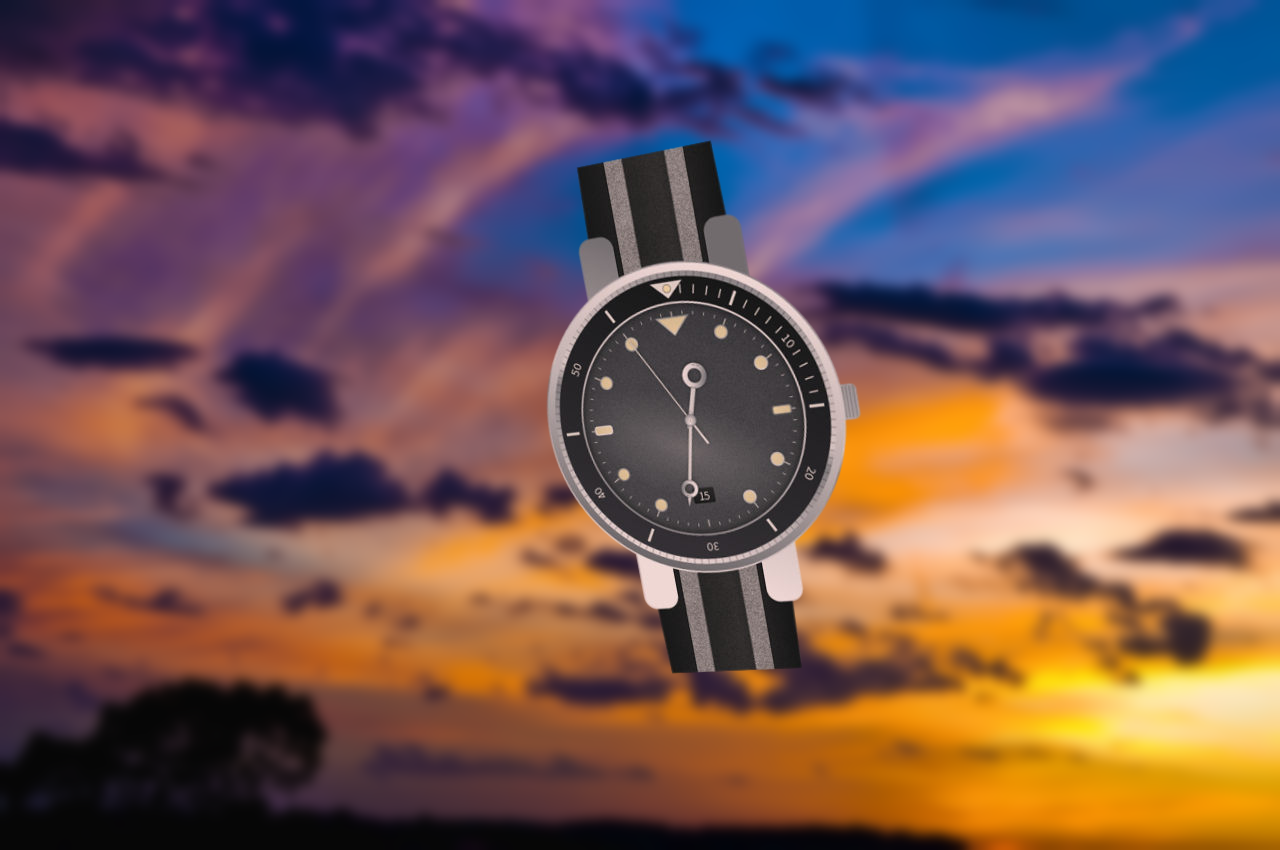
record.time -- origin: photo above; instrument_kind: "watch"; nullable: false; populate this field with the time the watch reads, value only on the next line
12:31:55
